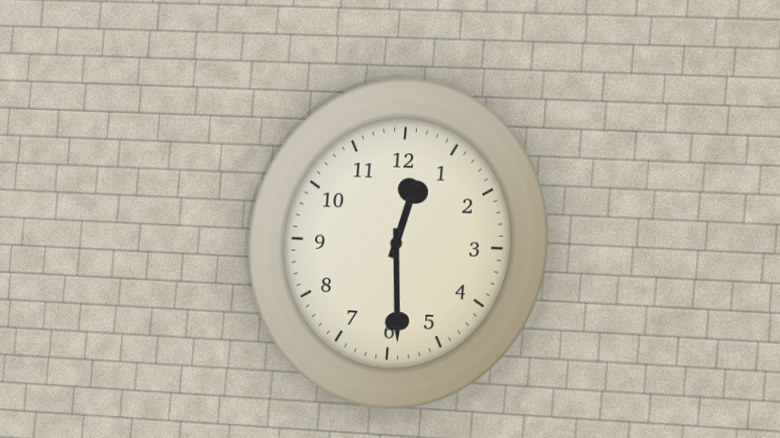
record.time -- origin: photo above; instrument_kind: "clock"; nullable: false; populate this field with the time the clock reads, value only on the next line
12:29
